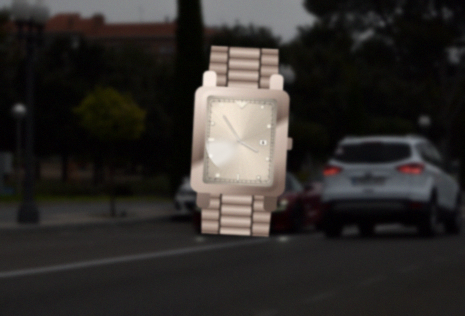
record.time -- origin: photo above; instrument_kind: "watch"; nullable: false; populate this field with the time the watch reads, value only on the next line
3:54
